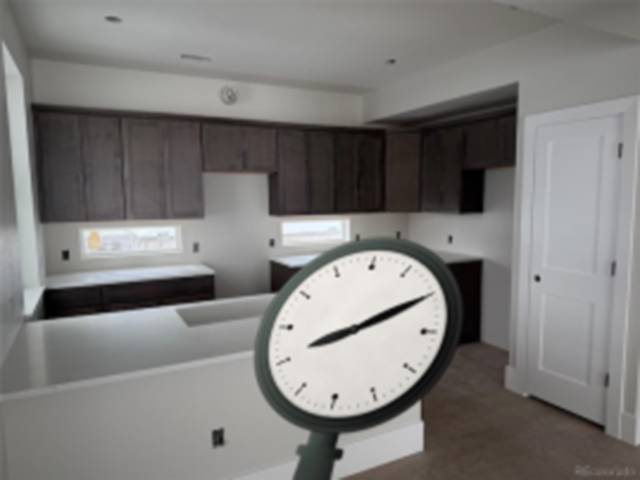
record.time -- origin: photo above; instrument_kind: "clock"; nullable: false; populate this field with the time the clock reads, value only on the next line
8:10
